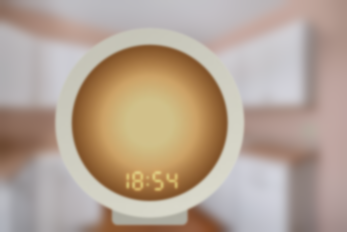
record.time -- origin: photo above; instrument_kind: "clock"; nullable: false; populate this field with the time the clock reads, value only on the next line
18:54
